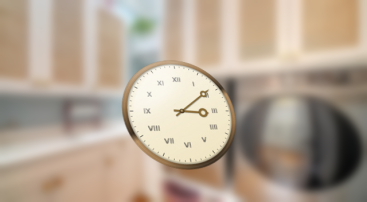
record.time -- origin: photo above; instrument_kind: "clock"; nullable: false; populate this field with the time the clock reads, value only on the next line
3:09
